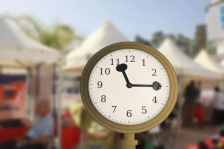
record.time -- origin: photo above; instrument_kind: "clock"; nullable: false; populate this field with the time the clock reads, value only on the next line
11:15
